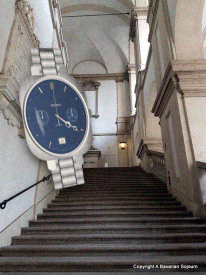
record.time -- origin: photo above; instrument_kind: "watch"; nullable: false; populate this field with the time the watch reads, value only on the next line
4:21
